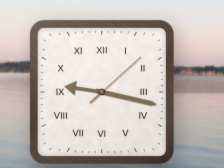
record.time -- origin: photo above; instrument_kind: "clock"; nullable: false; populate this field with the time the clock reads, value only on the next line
9:17:08
